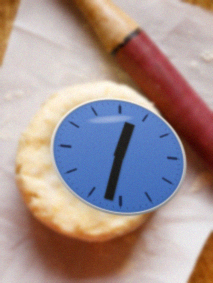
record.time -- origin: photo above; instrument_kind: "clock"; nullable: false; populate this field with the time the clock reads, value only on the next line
12:32
